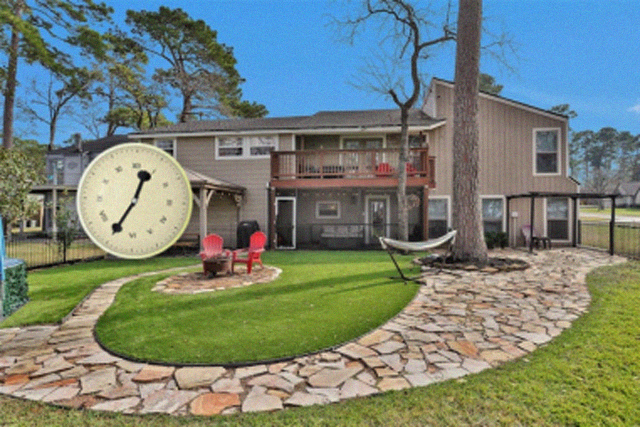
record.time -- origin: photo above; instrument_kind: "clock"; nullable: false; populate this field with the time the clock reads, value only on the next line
12:35
